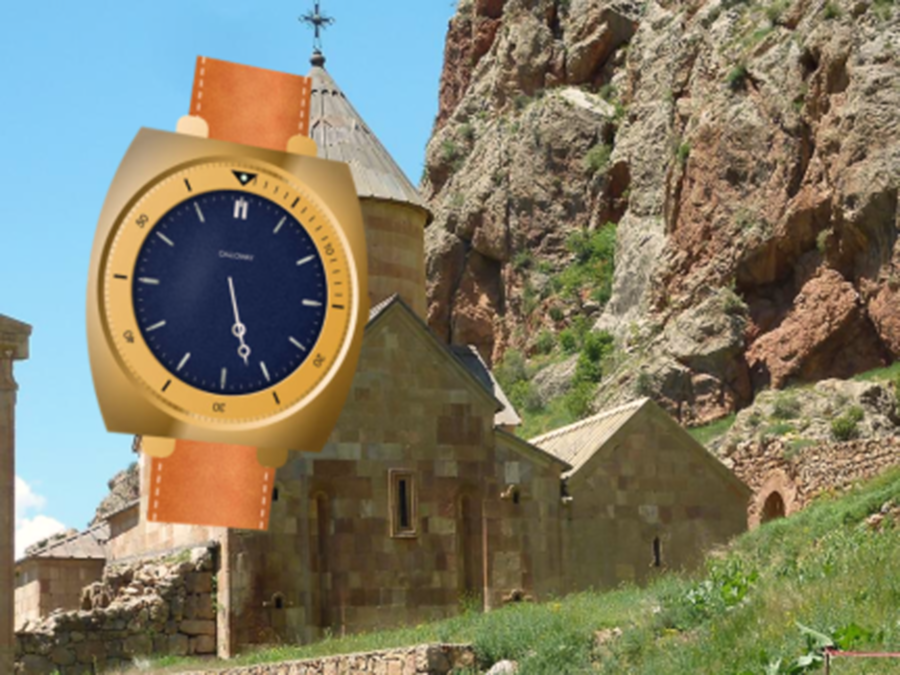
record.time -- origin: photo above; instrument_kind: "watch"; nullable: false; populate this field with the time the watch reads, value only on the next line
5:27
